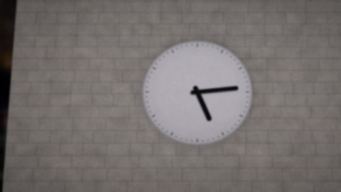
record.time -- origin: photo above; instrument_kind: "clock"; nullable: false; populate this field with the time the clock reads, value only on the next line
5:14
